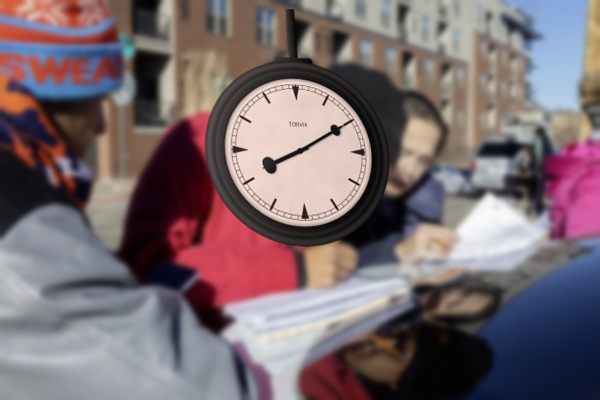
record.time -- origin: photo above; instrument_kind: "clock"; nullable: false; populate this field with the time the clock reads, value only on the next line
8:10
